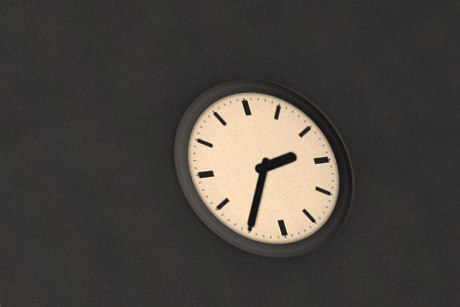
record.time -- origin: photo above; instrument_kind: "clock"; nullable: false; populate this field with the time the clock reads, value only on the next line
2:35
